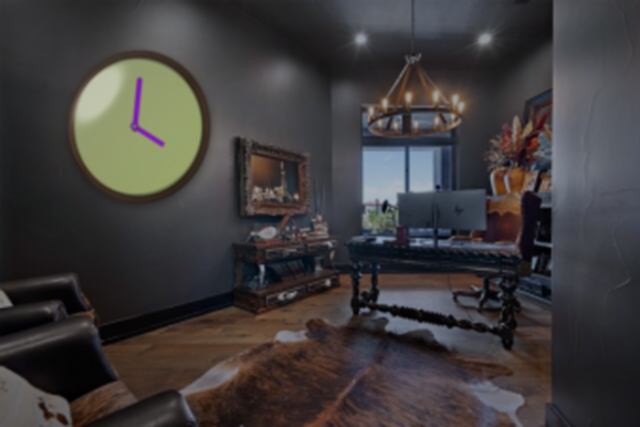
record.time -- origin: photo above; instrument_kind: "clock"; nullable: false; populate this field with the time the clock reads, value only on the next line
4:01
